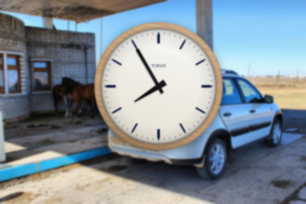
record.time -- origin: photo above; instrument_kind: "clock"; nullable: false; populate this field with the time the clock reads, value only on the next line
7:55
